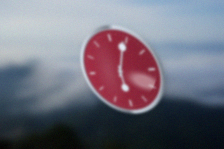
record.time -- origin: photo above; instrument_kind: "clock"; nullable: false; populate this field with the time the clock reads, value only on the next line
6:04
